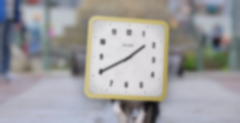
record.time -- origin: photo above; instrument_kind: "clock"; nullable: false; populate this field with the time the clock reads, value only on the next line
1:40
